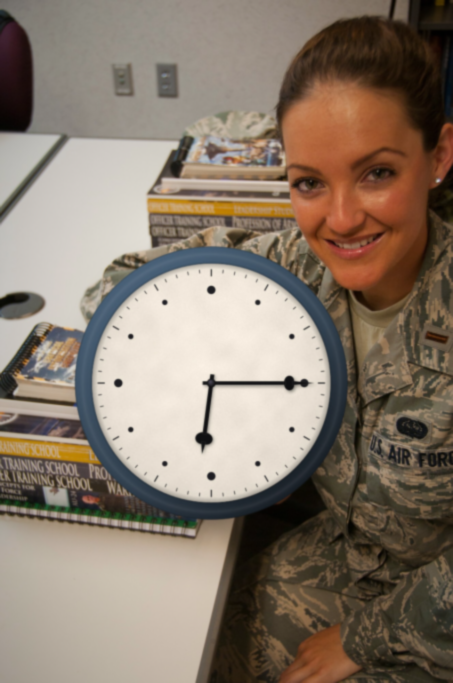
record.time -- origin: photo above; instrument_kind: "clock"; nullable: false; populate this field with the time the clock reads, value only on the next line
6:15
